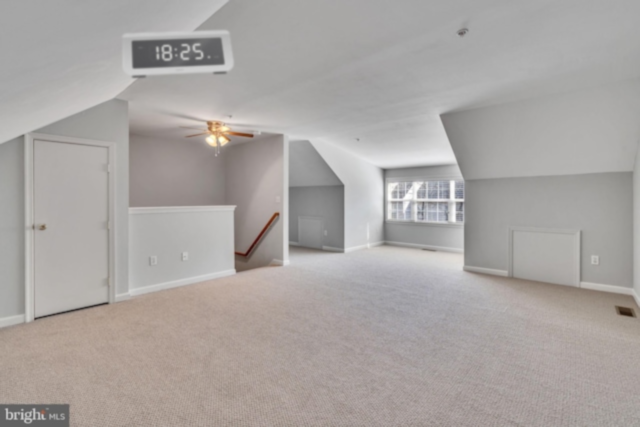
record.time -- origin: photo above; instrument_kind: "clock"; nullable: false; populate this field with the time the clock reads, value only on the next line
18:25
